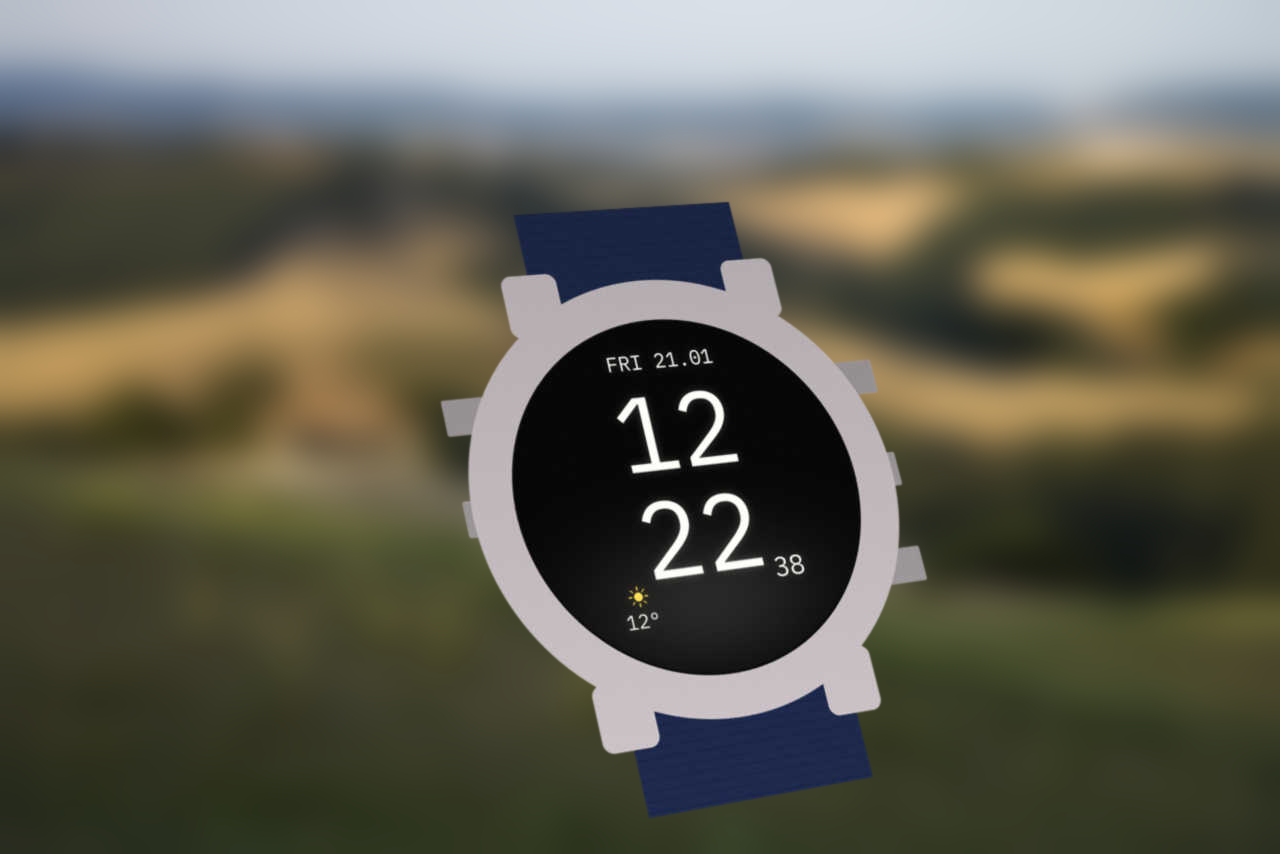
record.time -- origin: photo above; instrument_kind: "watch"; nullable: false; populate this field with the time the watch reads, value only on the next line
12:22:38
